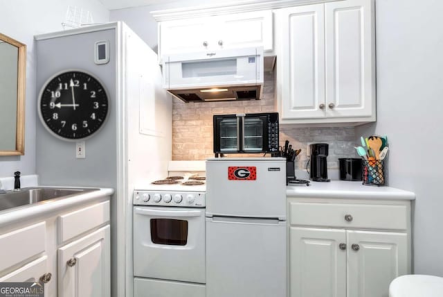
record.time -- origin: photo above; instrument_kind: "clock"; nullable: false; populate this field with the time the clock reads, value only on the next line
8:59
